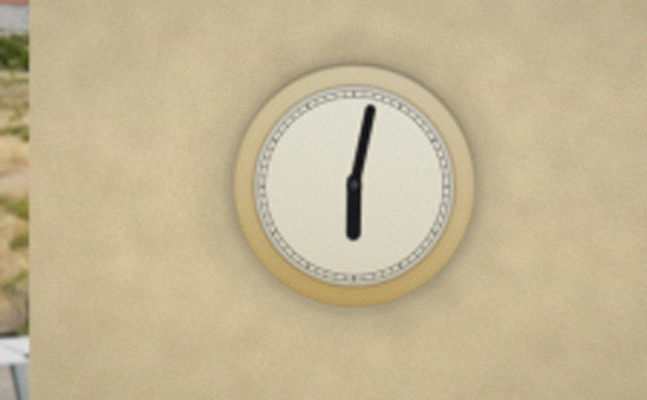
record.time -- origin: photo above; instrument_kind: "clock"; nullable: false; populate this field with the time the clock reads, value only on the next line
6:02
